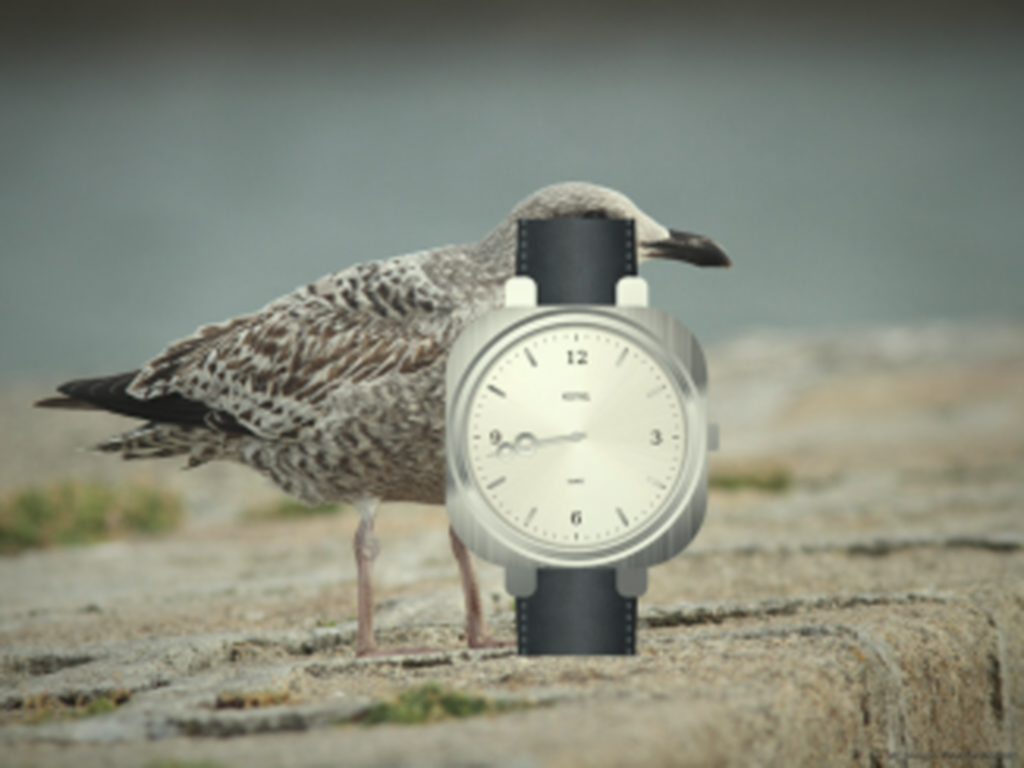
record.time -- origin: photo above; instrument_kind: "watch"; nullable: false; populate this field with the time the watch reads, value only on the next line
8:43
